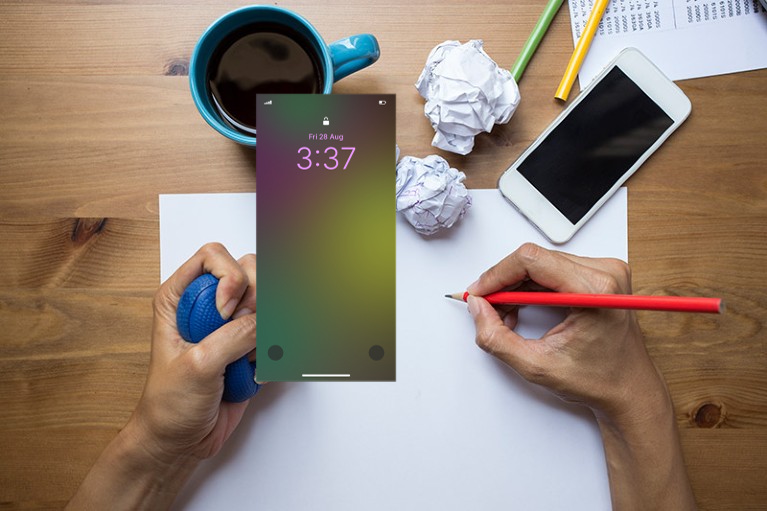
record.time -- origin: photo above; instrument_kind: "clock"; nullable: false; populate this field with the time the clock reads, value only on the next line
3:37
